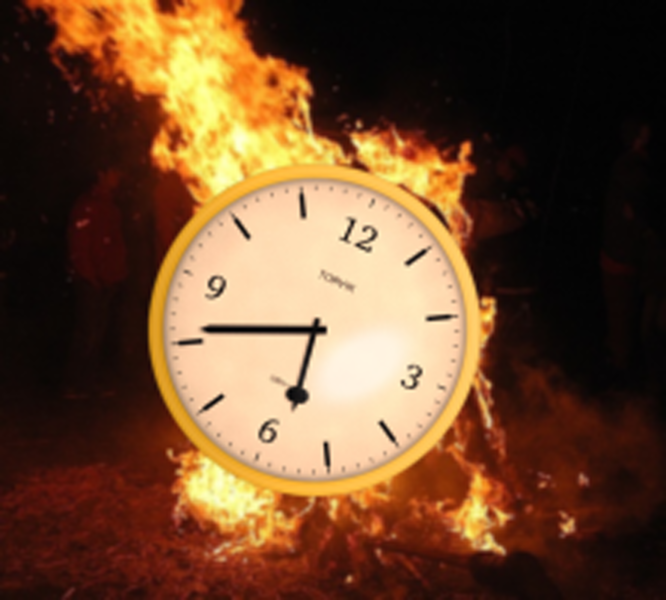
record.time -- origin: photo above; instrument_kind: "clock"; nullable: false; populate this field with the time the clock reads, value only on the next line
5:41
